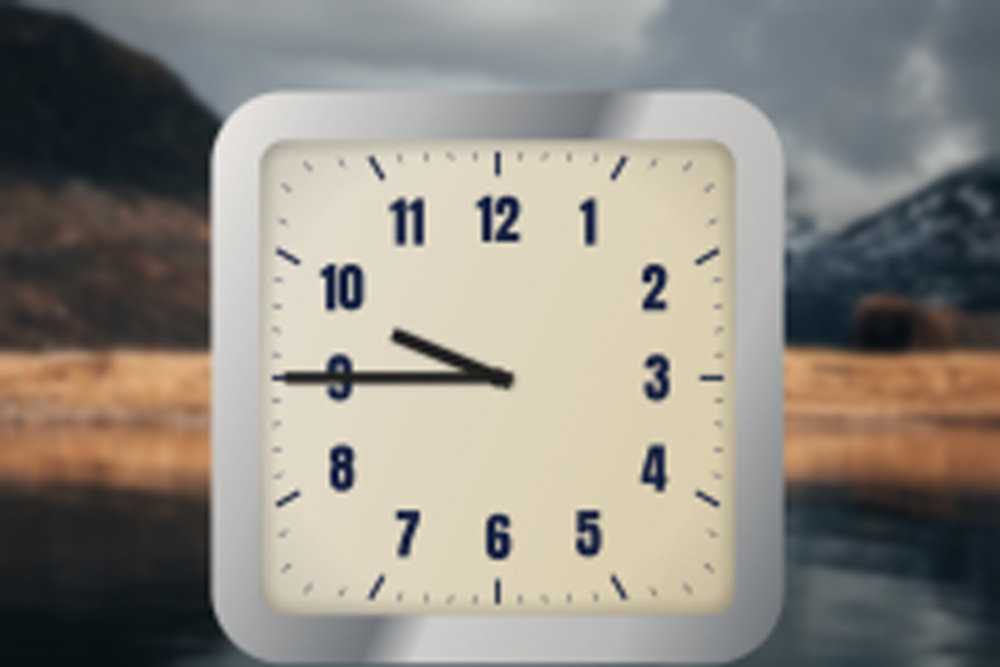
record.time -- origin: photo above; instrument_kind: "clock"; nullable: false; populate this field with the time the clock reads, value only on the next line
9:45
